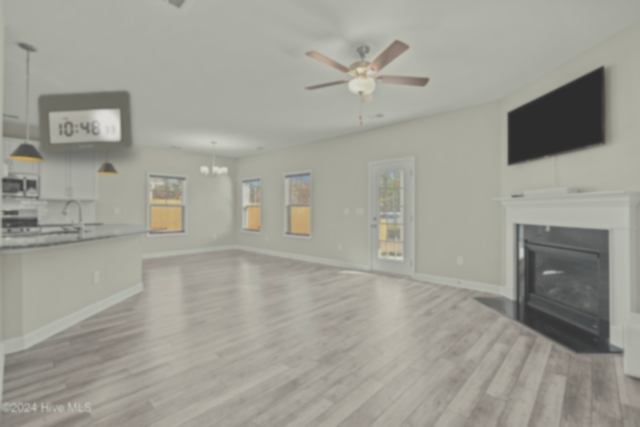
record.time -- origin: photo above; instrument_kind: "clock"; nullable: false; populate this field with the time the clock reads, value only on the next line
10:48
